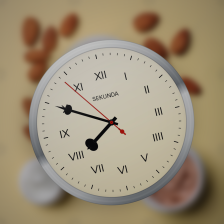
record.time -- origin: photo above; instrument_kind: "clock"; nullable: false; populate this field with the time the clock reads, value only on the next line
7:49:54
